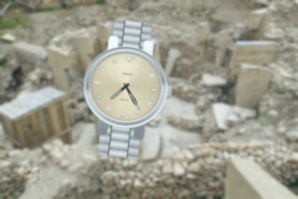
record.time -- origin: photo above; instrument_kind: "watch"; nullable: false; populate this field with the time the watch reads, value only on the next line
7:24
